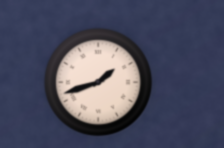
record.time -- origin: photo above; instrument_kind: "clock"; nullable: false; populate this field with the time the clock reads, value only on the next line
1:42
